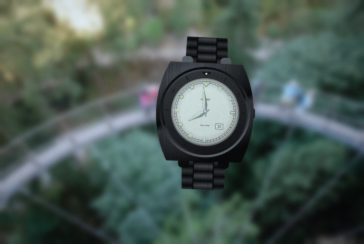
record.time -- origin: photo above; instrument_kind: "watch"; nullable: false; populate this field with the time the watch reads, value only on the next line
7:59
